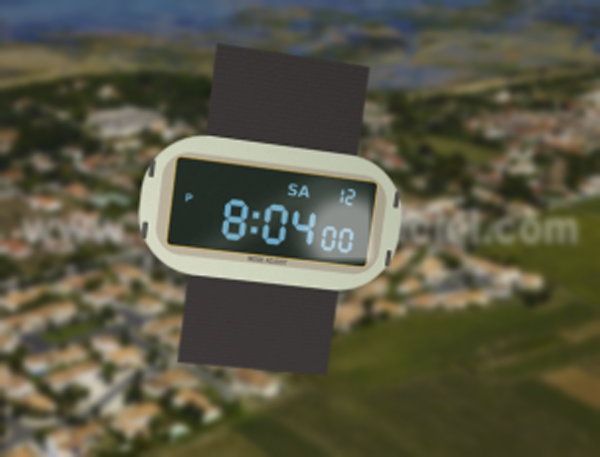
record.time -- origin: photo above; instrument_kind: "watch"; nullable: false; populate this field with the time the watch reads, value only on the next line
8:04:00
